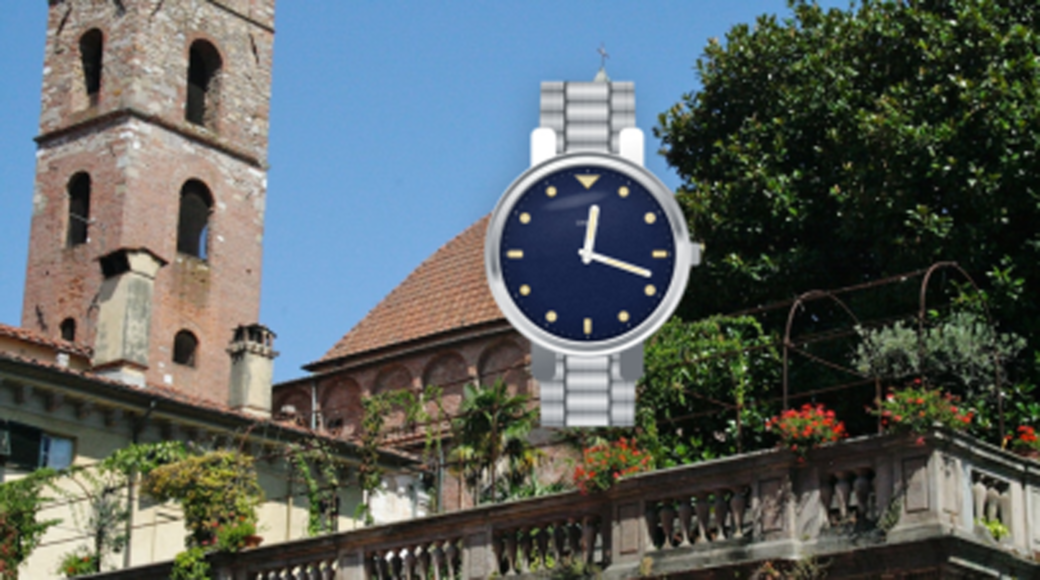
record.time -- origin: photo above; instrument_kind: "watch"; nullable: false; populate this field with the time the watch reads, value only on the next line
12:18
